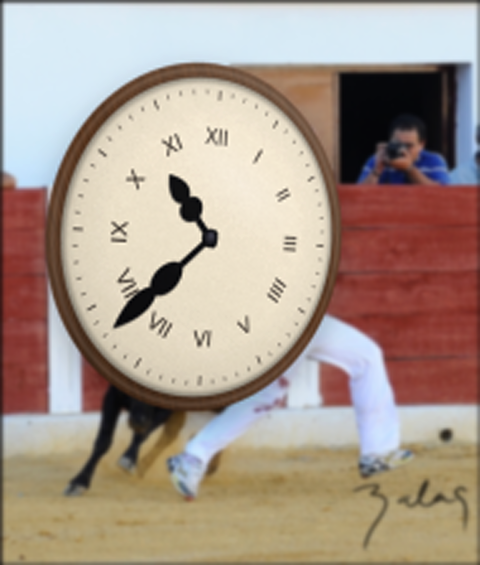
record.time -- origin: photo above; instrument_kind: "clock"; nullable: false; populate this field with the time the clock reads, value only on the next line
10:38
